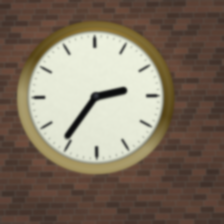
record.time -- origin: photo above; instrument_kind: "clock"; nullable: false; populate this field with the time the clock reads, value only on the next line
2:36
